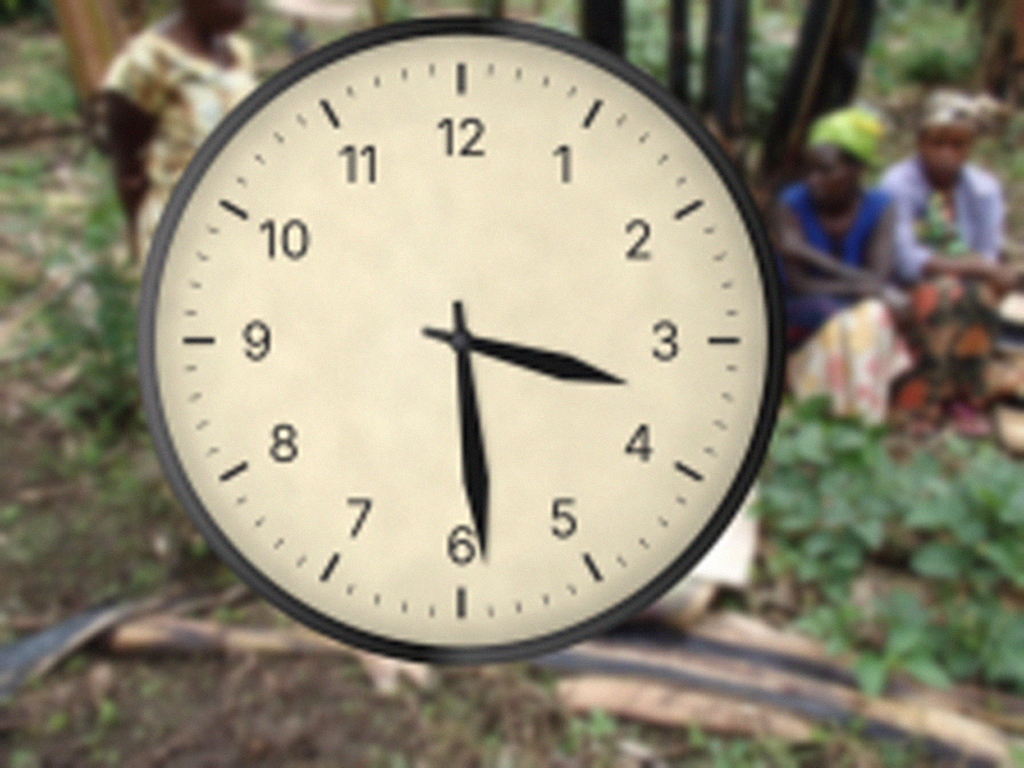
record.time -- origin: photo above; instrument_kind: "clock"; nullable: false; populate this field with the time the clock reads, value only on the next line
3:29
